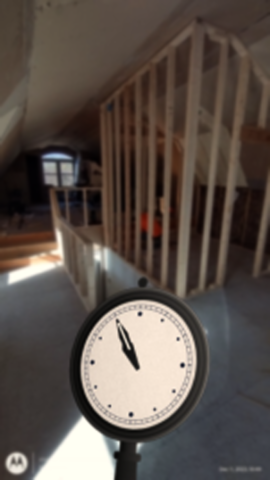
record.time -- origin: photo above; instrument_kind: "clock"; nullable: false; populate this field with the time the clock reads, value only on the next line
10:55
